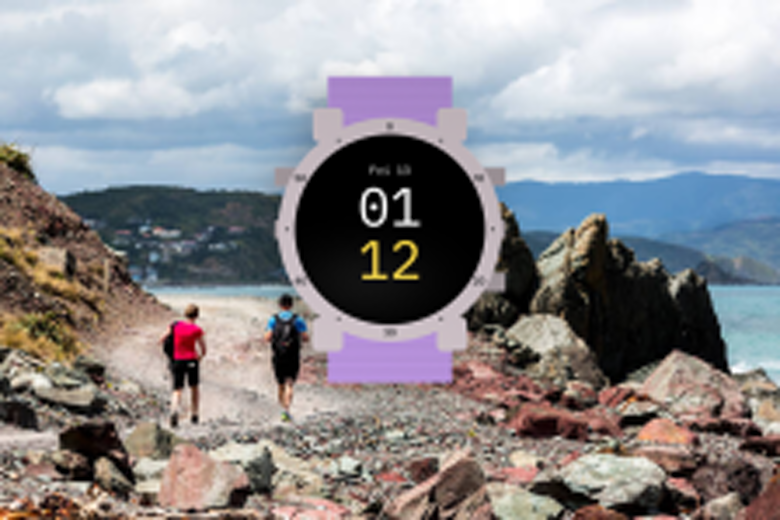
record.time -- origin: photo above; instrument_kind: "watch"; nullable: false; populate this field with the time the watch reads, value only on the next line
1:12
